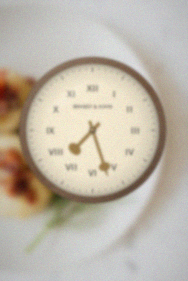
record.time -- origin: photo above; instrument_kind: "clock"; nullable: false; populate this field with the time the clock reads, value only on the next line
7:27
